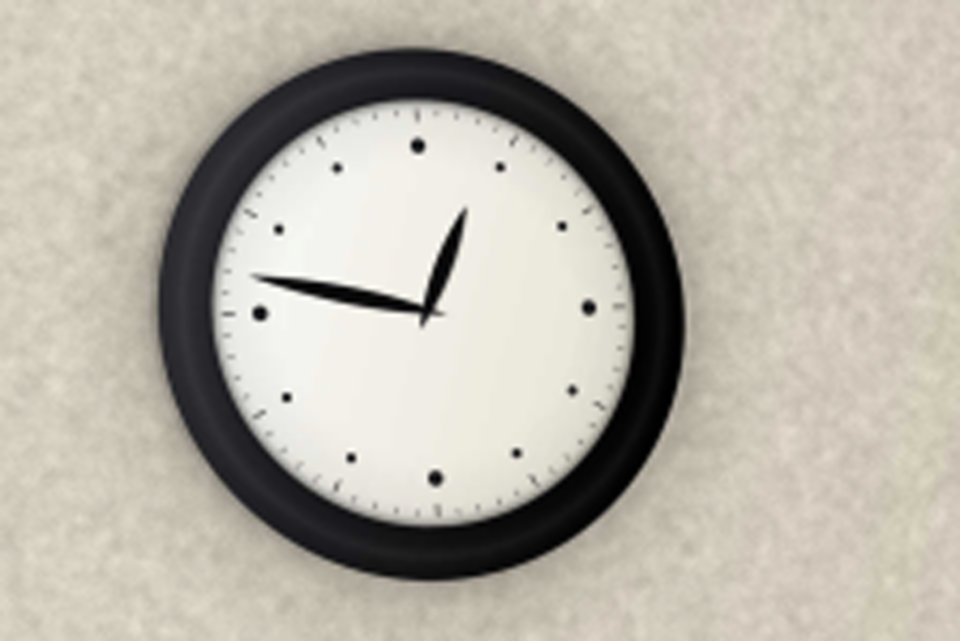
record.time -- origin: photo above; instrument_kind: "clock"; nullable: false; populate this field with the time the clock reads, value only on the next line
12:47
